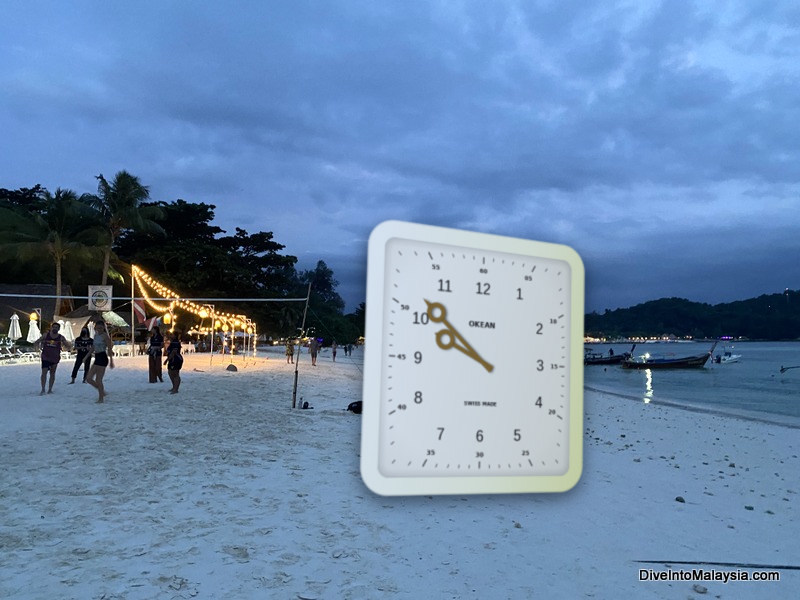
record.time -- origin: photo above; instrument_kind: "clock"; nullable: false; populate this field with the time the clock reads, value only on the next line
9:52
